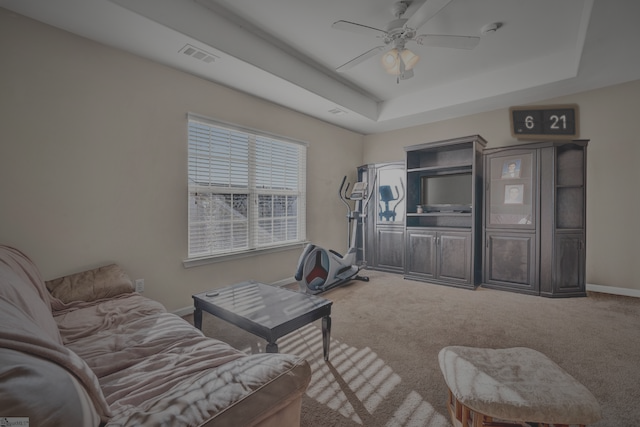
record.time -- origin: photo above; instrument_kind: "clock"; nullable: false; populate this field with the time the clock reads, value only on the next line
6:21
